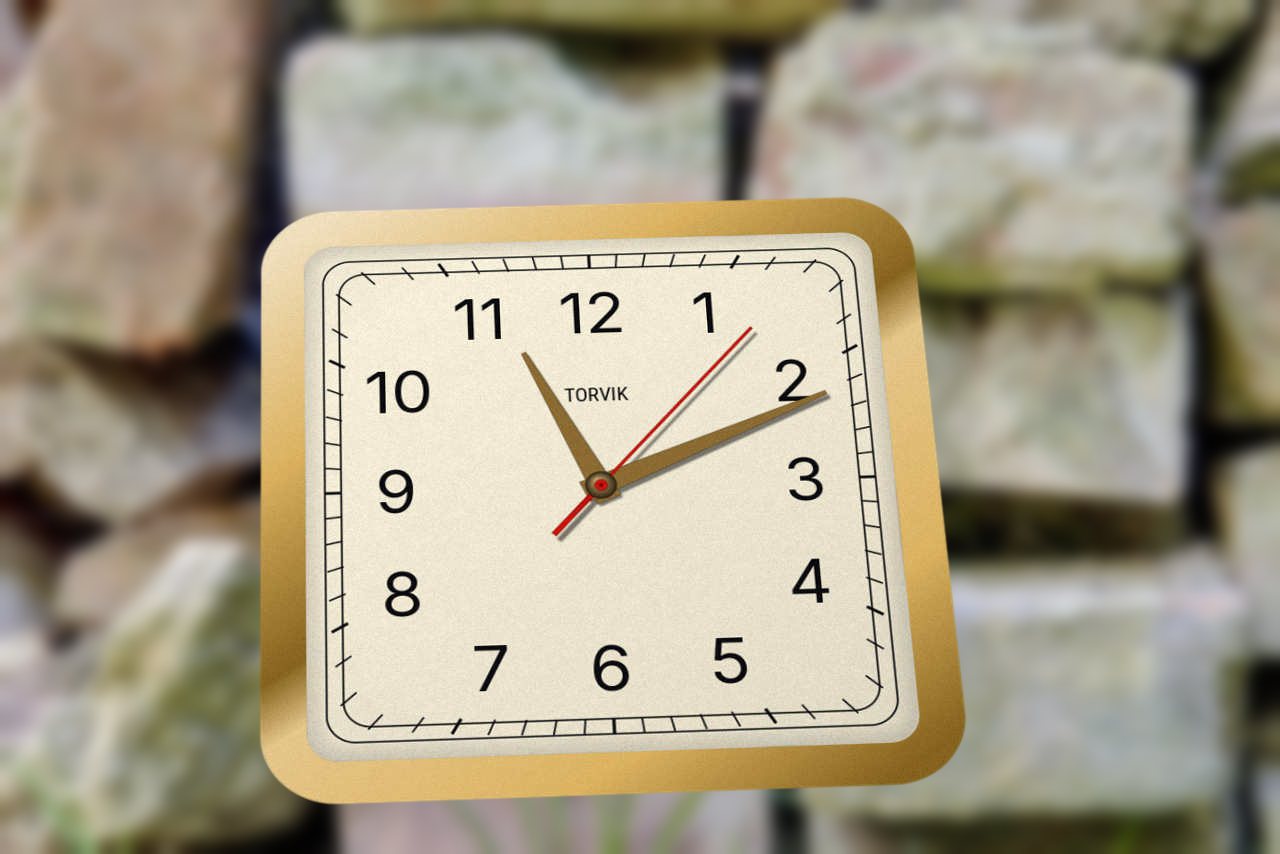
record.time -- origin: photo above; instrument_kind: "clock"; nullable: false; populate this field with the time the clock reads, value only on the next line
11:11:07
